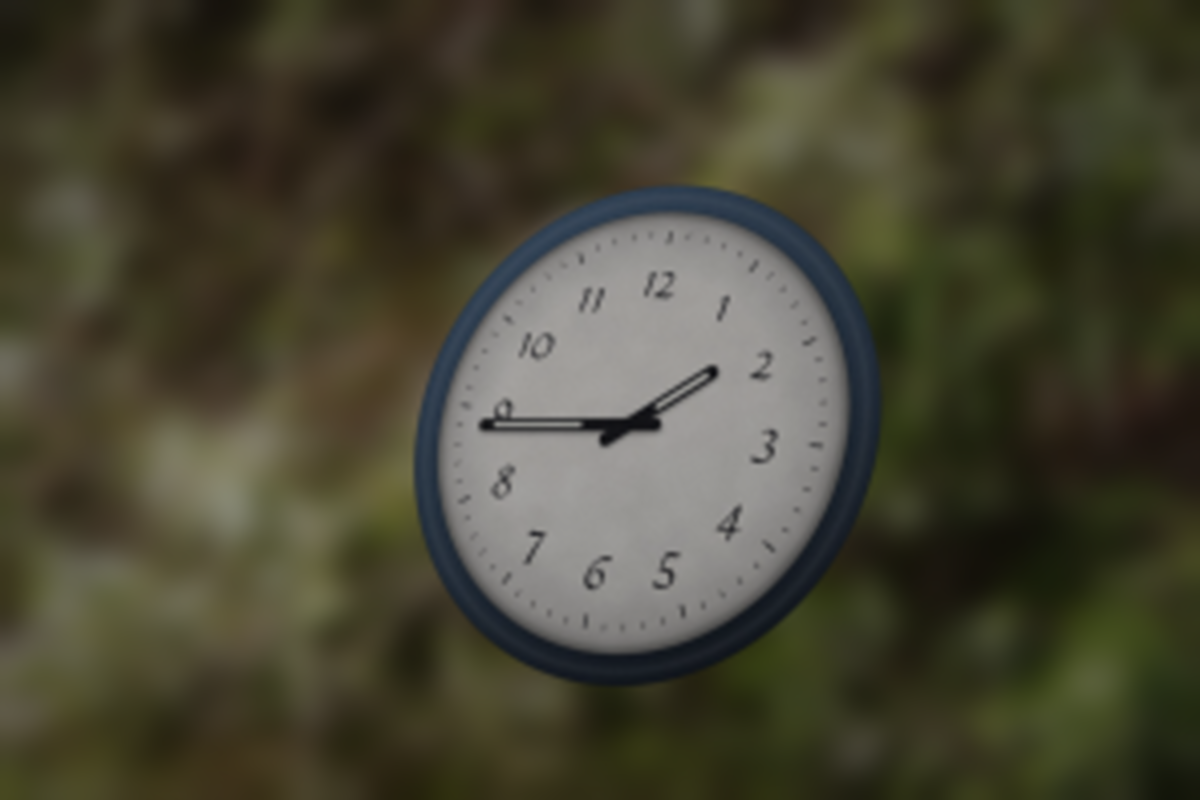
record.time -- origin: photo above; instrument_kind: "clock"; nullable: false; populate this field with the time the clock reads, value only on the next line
1:44
